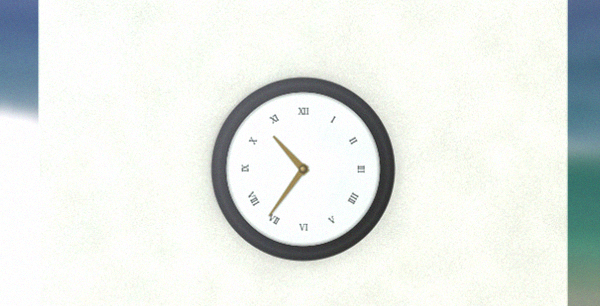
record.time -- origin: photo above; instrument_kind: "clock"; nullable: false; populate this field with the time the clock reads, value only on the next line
10:36
